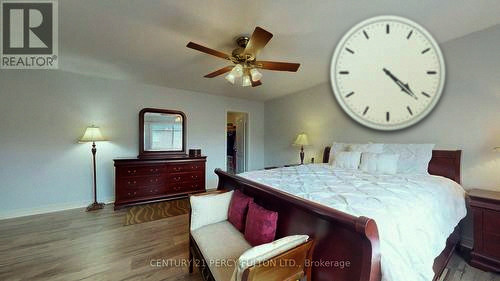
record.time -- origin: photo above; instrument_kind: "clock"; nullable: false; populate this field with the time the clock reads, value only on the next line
4:22
